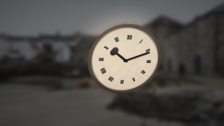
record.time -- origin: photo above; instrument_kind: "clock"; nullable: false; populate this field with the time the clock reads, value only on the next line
10:11
